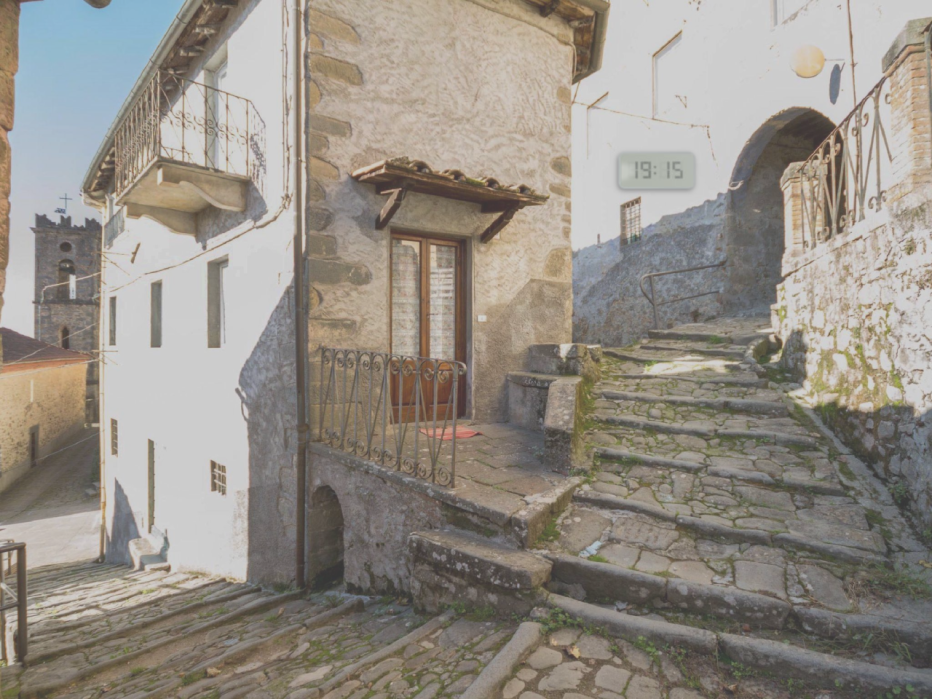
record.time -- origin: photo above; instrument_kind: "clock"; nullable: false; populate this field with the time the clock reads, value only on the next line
19:15
